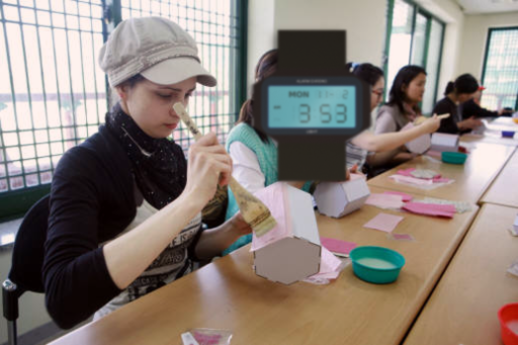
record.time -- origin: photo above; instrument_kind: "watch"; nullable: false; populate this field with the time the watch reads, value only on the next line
3:53
